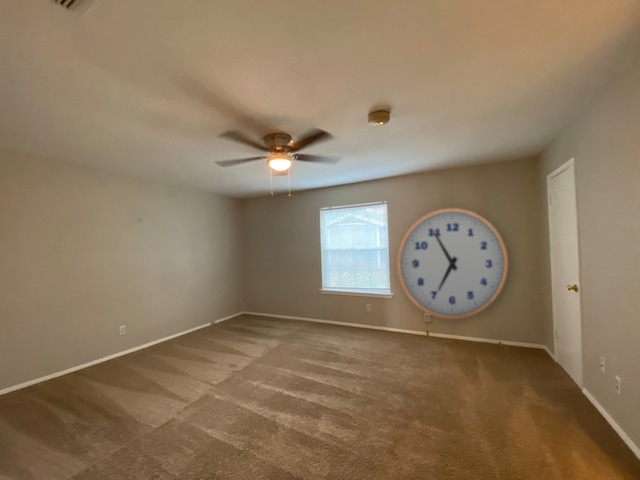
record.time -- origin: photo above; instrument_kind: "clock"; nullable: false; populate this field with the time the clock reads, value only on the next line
6:55
